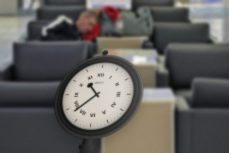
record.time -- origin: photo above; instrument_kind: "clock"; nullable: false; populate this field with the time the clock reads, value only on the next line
10:38
